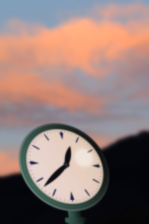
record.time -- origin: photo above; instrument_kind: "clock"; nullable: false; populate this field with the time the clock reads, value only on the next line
12:38
